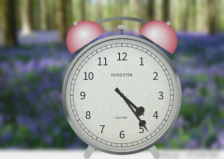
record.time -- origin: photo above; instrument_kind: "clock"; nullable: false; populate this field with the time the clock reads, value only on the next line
4:24
